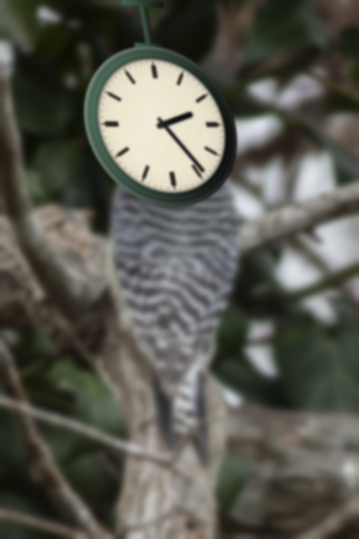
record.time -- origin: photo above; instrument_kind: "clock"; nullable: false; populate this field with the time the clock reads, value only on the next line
2:24
